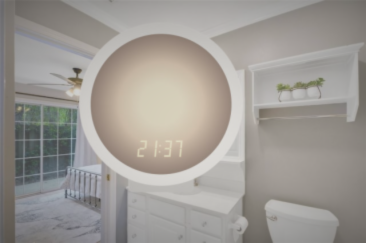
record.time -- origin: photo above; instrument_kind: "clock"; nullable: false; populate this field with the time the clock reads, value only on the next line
21:37
